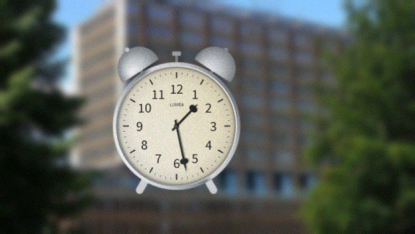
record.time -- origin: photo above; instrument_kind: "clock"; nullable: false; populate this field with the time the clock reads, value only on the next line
1:28
